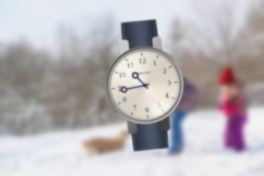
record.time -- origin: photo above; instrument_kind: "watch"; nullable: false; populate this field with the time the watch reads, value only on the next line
10:44
